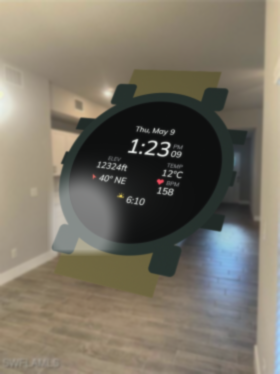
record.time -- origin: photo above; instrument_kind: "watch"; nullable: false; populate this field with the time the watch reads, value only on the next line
1:23
